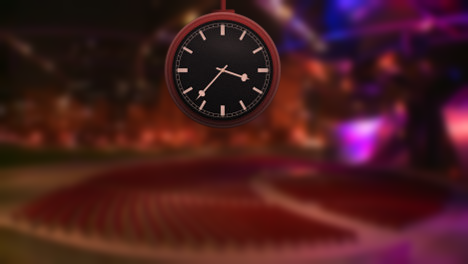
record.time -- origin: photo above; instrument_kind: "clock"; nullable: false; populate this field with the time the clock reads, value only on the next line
3:37
